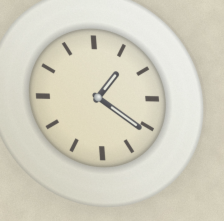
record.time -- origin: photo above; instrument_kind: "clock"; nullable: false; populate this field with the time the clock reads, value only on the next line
1:21
